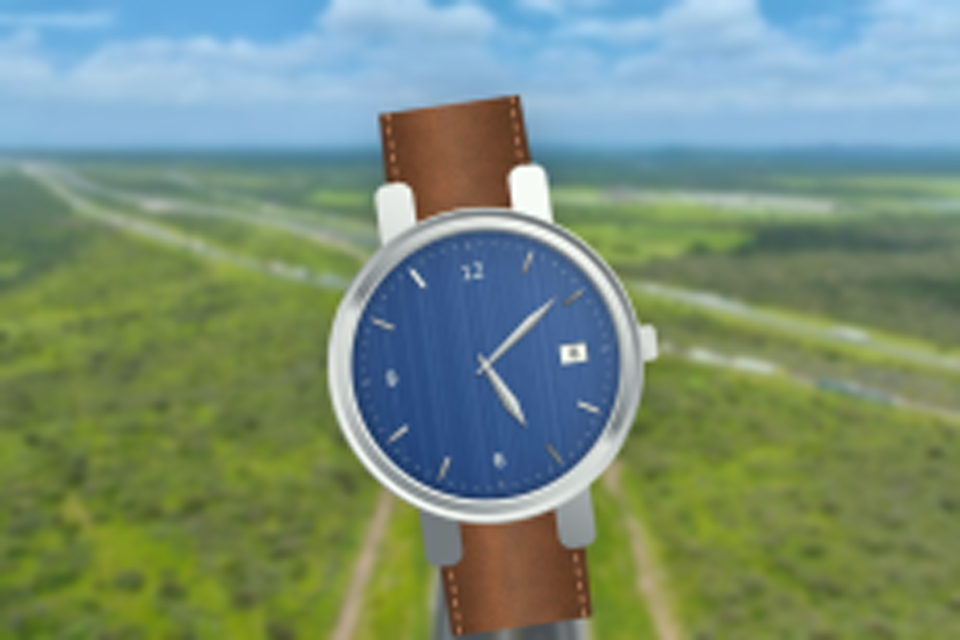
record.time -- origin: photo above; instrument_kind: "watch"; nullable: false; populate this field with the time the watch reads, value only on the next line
5:09
